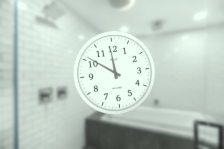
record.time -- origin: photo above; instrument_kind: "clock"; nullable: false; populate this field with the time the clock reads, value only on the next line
11:51
